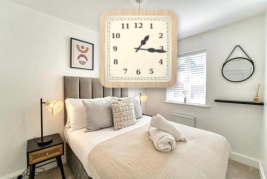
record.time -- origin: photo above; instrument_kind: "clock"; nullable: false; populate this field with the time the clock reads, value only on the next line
1:16
